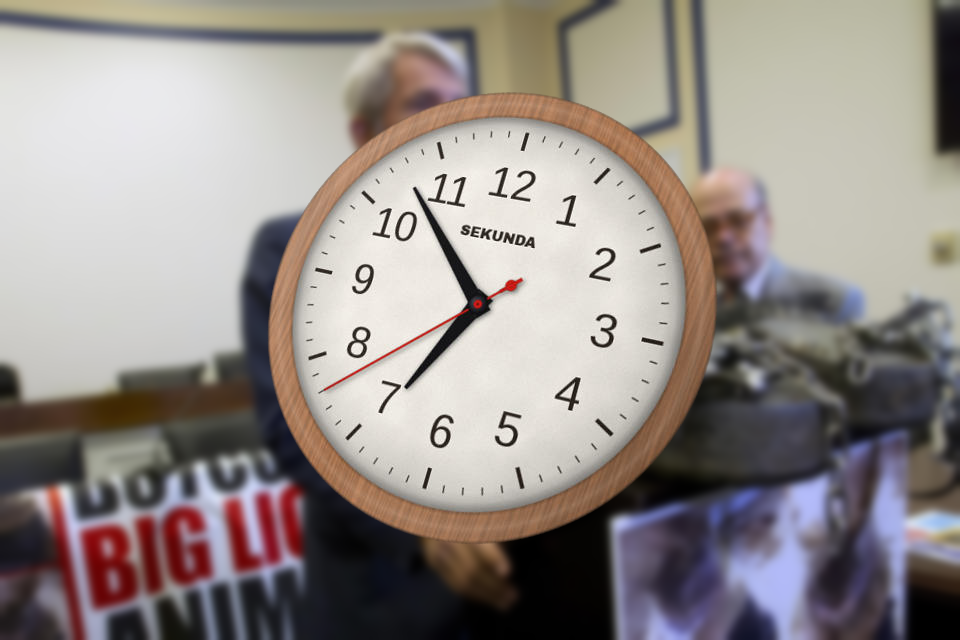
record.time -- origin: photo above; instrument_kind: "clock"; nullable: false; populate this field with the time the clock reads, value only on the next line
6:52:38
